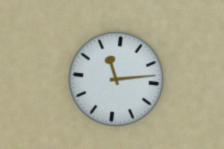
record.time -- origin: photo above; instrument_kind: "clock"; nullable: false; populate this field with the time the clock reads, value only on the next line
11:13
